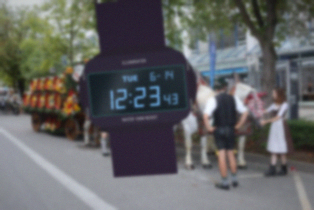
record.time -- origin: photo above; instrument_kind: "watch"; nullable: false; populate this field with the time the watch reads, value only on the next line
12:23
